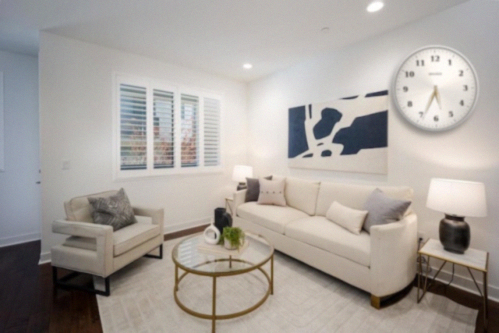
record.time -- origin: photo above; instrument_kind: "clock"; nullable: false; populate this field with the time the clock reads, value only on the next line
5:34
